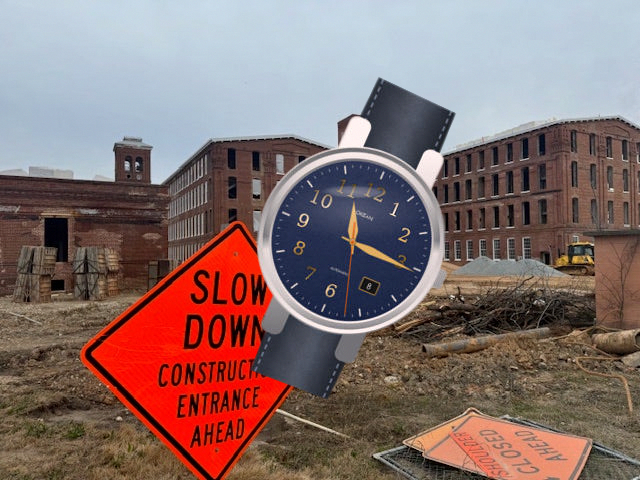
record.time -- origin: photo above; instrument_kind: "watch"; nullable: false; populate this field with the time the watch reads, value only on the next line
11:15:27
